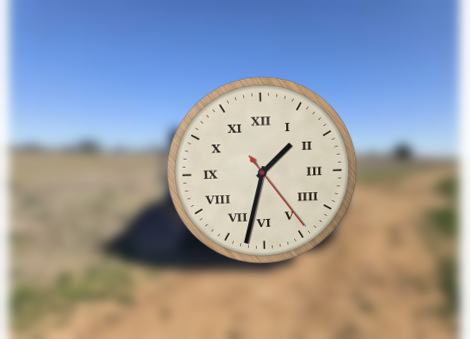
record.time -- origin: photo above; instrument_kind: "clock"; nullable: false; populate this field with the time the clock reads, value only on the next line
1:32:24
